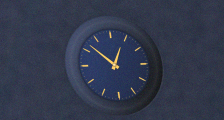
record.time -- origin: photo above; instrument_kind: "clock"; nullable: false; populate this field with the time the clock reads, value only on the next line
12:52
